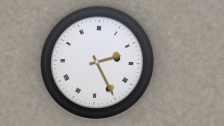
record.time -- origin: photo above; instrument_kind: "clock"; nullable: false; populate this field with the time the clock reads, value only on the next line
2:25
